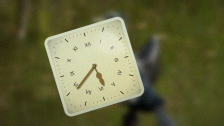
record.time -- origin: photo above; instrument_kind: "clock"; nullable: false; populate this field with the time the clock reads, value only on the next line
5:39
